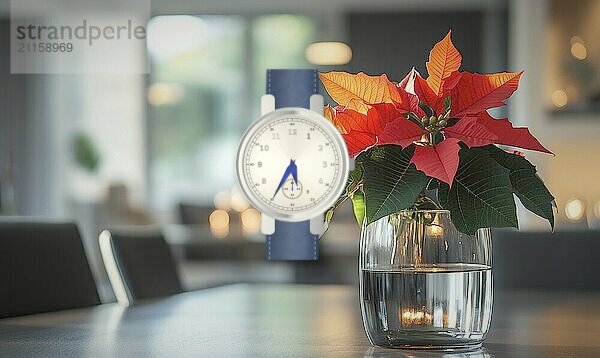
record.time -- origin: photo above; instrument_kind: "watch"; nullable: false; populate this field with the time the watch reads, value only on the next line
5:35
